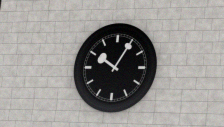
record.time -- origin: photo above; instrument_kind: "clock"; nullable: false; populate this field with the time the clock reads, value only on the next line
10:05
